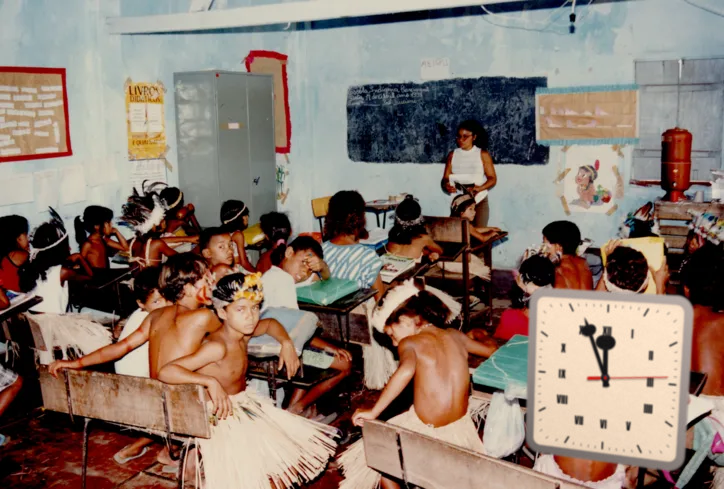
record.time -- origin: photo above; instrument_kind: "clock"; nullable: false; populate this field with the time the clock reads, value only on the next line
11:56:14
